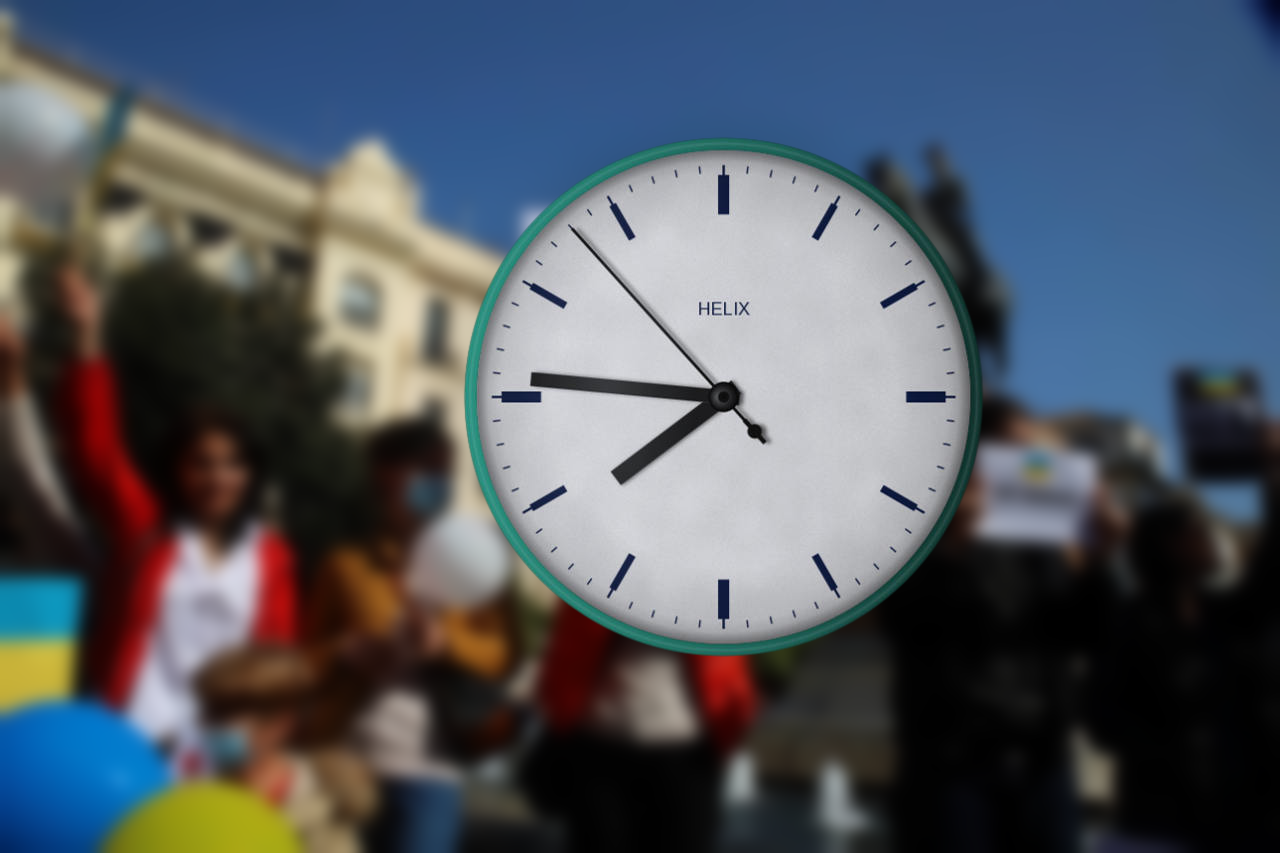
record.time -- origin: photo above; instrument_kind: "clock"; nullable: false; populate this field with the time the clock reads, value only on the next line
7:45:53
